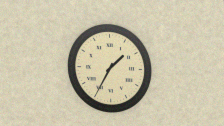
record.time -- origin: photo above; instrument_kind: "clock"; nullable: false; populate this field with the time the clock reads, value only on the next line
1:35
